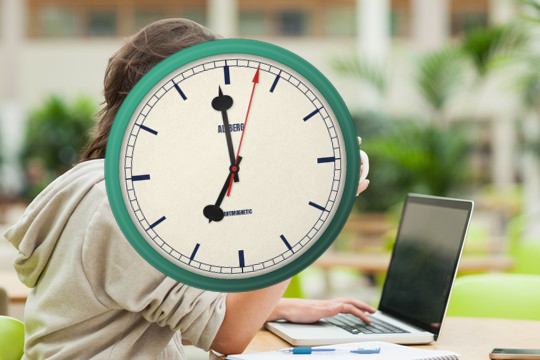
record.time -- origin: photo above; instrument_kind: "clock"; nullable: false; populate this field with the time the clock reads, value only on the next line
6:59:03
